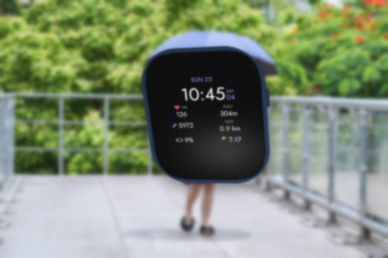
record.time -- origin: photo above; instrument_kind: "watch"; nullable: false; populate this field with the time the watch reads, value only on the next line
10:45
